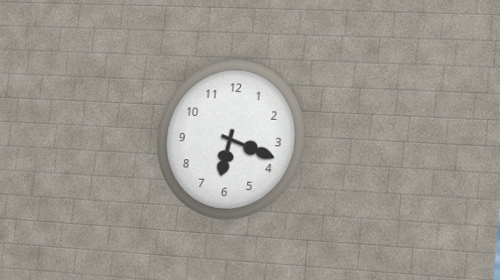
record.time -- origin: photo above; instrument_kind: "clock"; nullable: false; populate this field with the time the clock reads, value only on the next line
6:18
